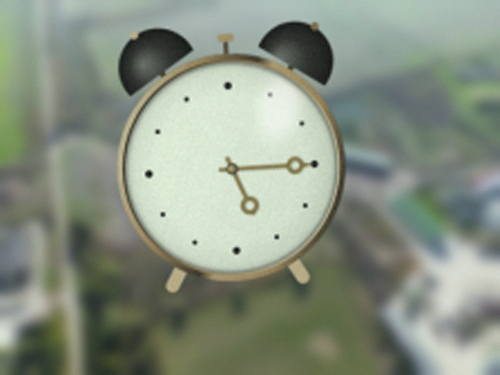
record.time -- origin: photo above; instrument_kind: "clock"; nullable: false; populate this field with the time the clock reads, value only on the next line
5:15
